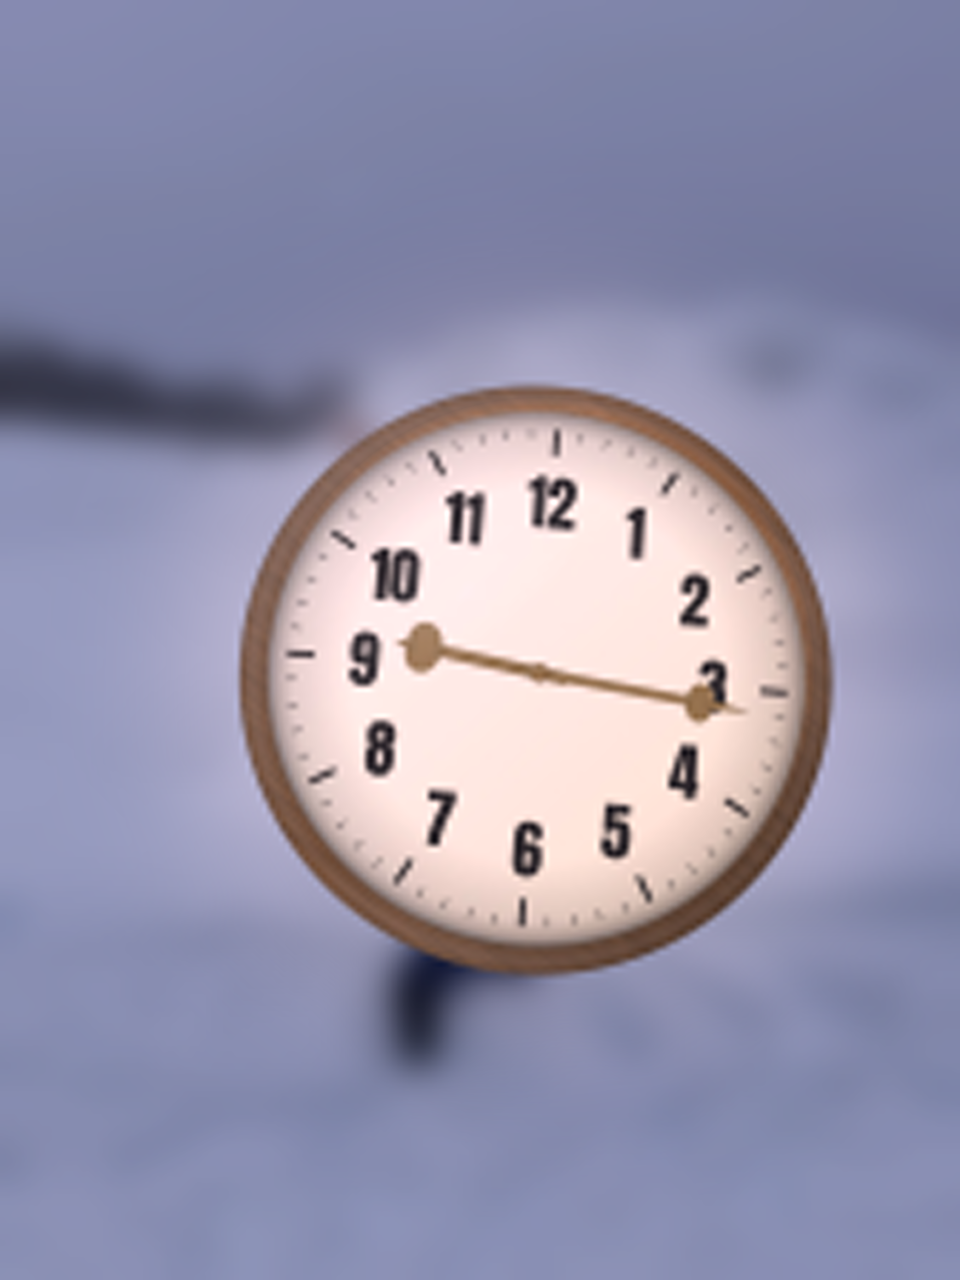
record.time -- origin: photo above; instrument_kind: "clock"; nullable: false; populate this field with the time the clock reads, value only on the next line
9:16
